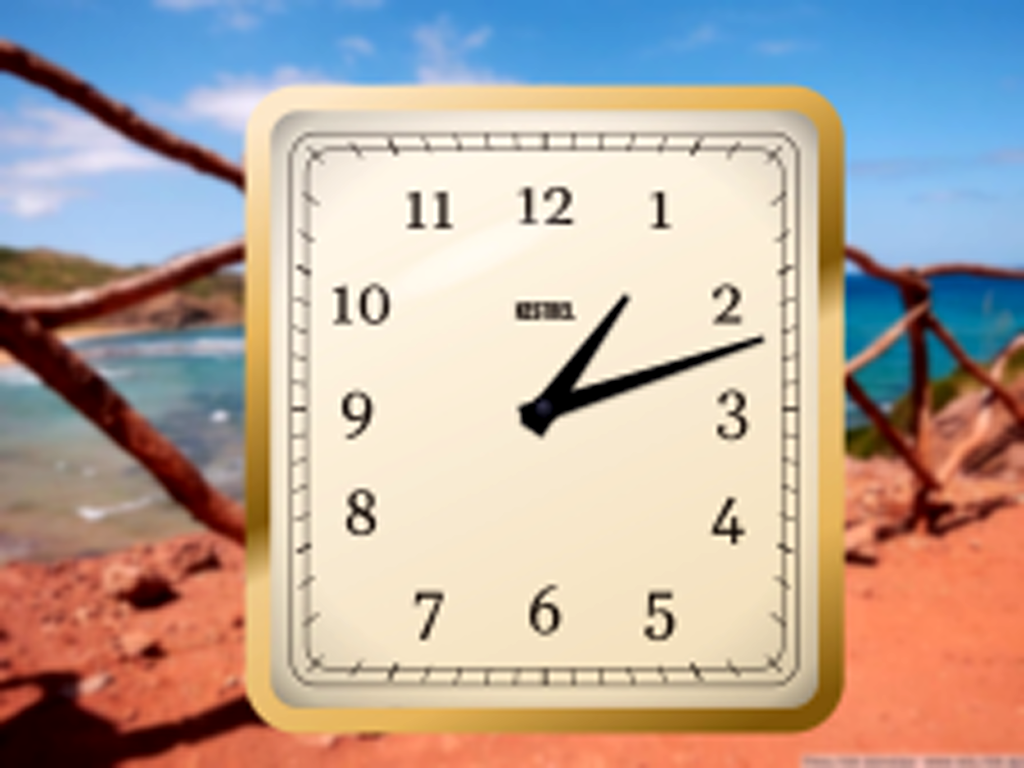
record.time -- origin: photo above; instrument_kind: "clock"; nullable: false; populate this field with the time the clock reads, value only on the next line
1:12
